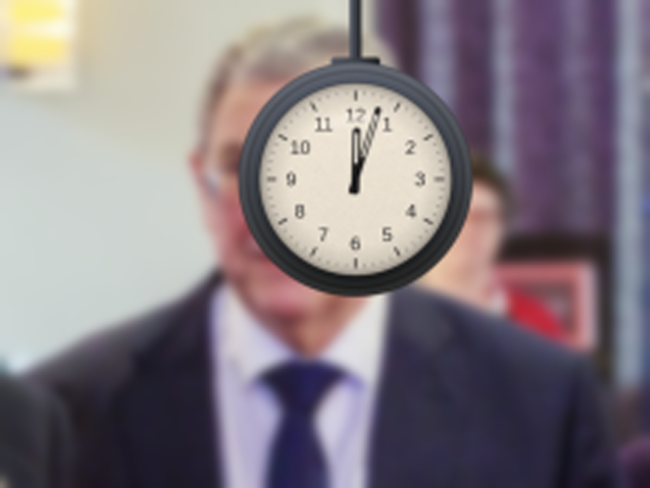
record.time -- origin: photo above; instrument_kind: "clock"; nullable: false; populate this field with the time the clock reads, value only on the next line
12:03
